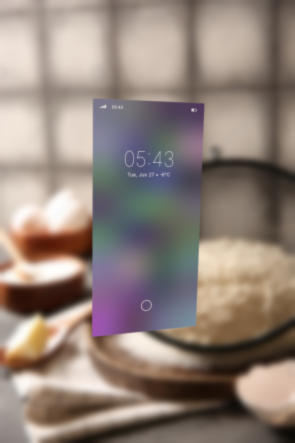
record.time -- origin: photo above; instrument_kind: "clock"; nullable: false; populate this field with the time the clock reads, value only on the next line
5:43
